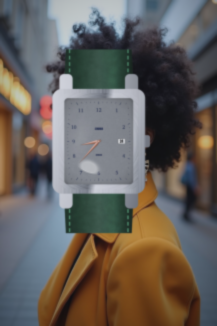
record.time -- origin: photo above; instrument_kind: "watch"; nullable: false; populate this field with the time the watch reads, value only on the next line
8:37
